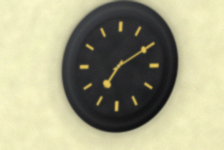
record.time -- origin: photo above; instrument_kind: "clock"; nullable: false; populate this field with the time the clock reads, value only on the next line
7:10
